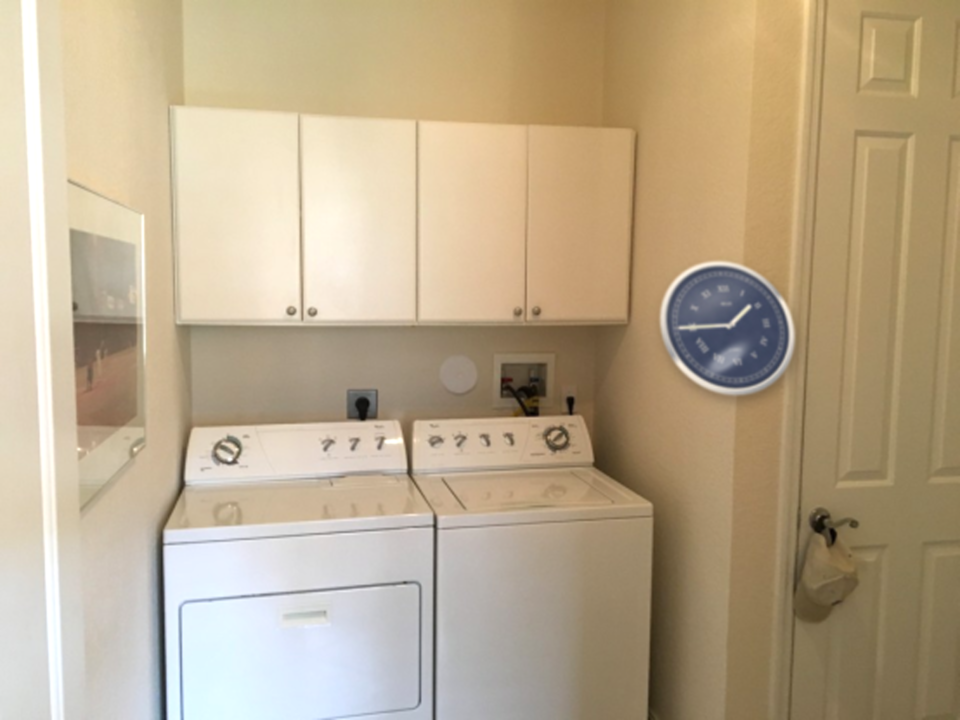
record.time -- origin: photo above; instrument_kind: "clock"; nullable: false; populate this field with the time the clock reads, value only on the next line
1:45
